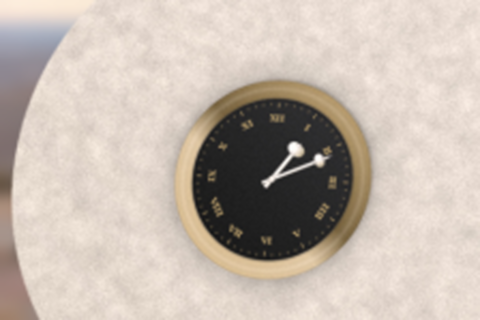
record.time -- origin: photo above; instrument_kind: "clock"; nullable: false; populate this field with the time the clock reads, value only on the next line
1:11
